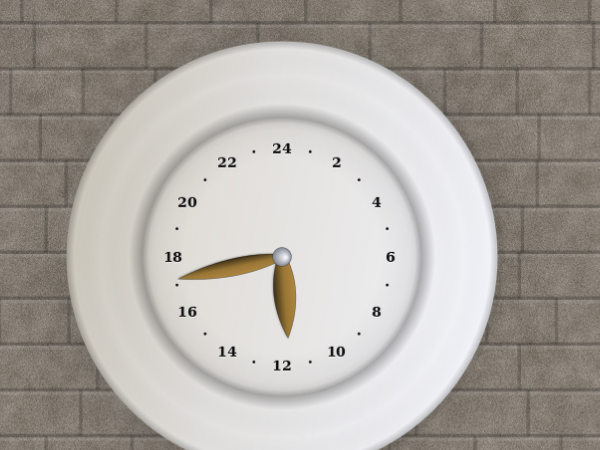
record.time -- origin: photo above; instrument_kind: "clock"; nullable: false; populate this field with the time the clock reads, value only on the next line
11:43
